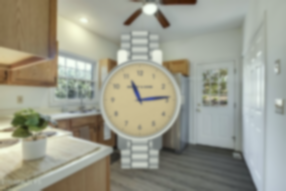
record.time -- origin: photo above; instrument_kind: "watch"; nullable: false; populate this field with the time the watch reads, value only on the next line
11:14
